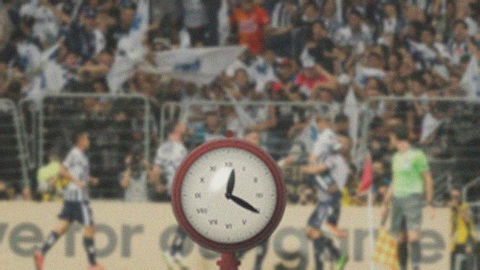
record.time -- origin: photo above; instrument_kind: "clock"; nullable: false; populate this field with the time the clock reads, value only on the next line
12:20
